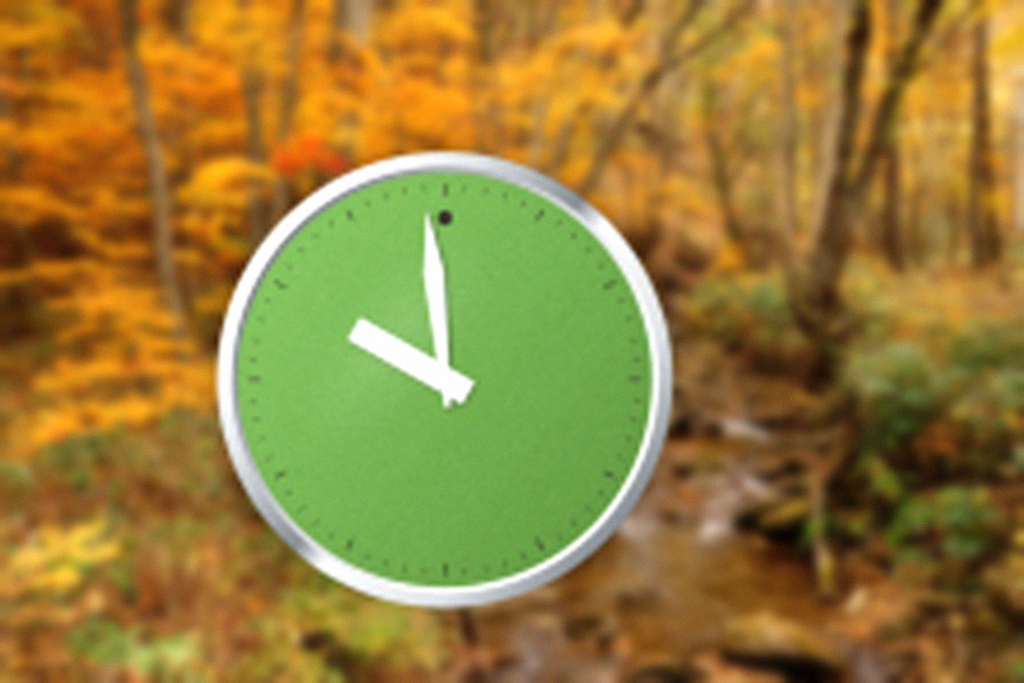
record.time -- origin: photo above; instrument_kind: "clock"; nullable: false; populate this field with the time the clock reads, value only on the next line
9:59
